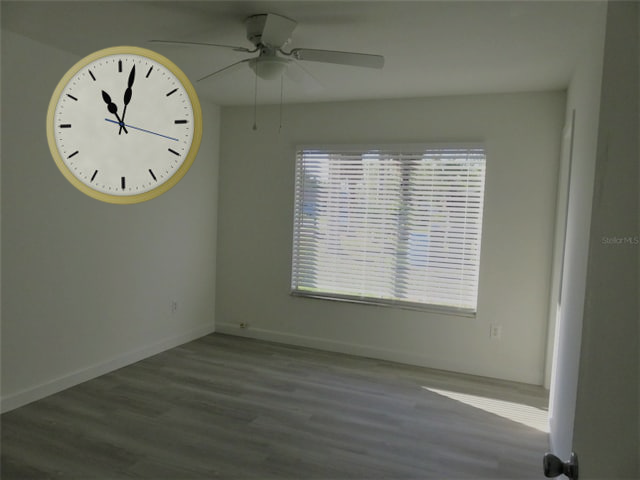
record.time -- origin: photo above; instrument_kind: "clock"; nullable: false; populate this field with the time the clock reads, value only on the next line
11:02:18
